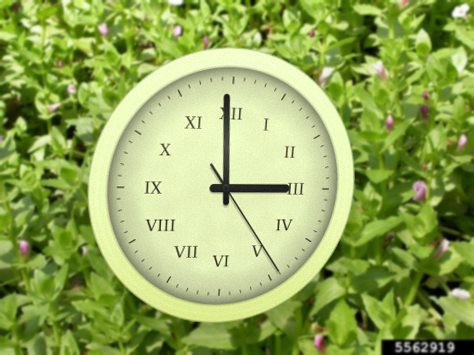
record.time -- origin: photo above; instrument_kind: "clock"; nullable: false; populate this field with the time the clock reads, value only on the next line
2:59:24
